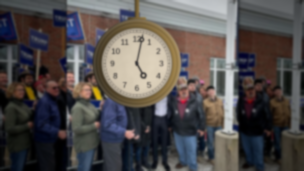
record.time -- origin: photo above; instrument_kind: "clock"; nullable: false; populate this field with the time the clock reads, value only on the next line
5:02
